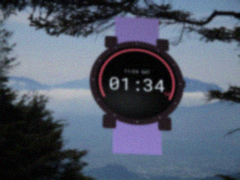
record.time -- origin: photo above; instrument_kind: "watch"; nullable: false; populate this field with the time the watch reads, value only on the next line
1:34
